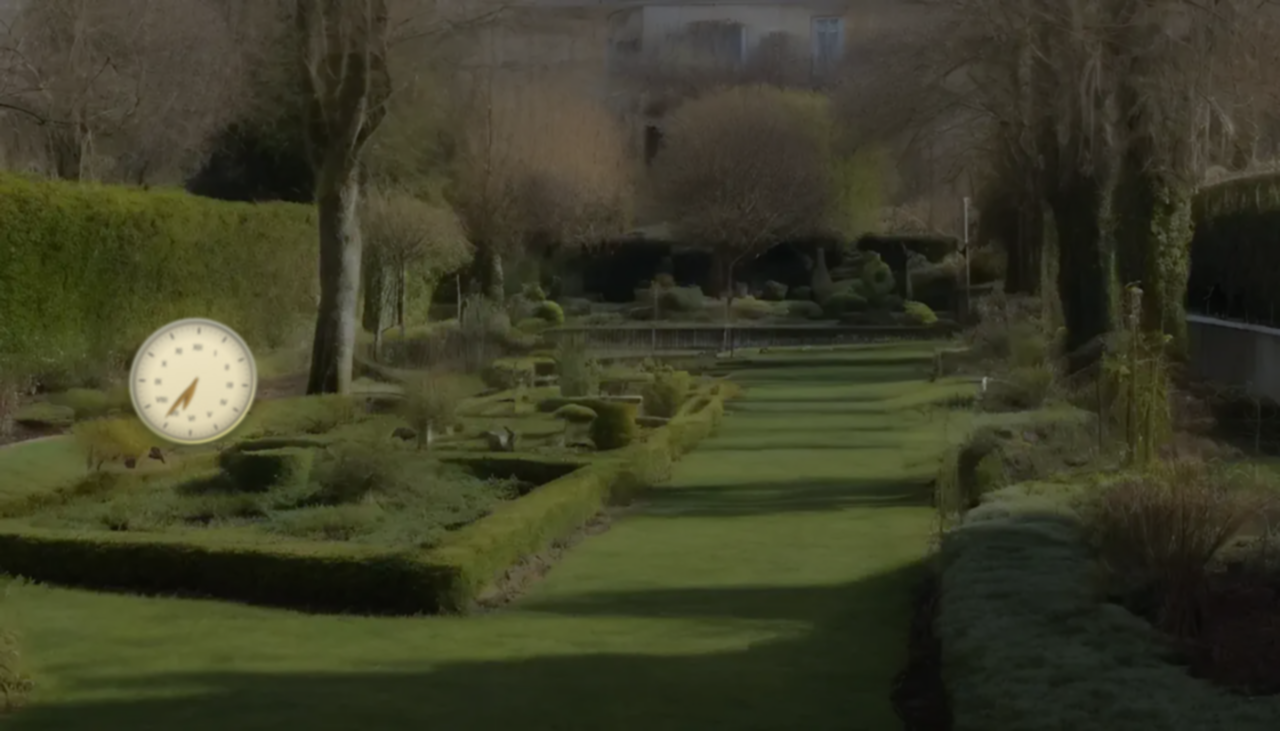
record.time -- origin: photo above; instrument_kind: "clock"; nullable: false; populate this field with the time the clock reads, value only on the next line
6:36
